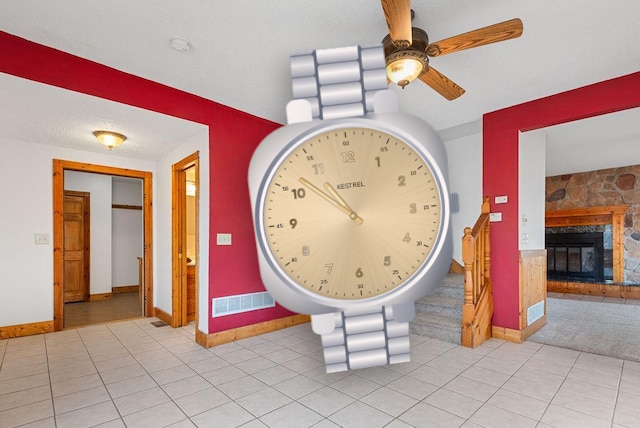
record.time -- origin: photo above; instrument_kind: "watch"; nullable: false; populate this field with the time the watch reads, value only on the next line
10:52
